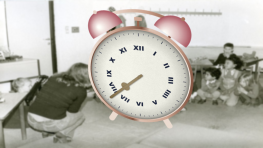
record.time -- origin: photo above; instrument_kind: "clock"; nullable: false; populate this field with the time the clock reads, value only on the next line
7:38
